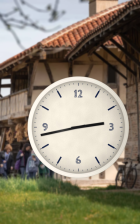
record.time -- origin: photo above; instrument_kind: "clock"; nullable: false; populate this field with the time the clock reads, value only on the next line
2:43
